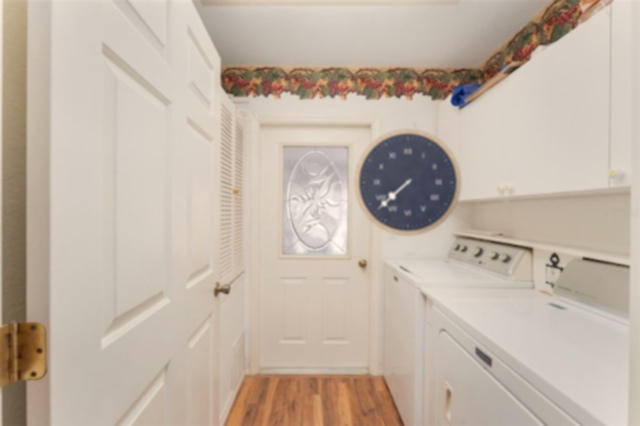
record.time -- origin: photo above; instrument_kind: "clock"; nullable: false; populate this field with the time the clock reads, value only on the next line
7:38
